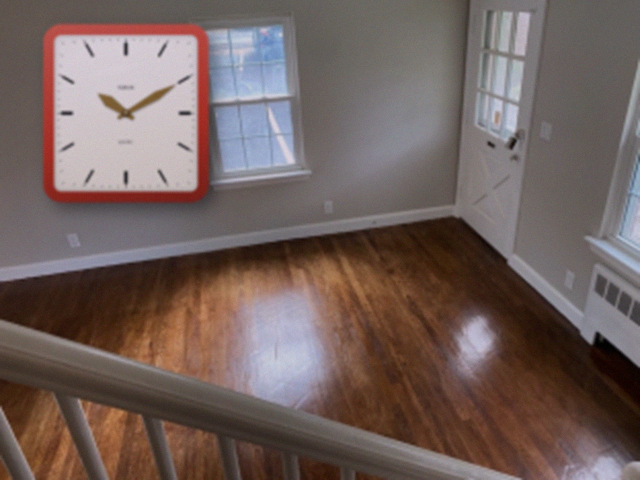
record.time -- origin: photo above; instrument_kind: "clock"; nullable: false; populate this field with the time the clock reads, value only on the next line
10:10
